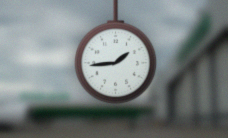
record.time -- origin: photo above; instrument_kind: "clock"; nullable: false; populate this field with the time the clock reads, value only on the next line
1:44
